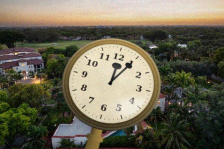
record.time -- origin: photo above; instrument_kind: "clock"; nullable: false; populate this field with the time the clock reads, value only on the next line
12:05
